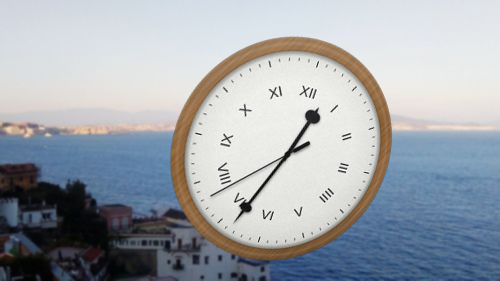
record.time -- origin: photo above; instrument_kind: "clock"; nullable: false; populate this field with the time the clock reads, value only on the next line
12:33:38
